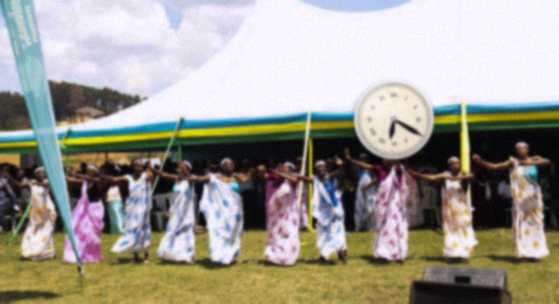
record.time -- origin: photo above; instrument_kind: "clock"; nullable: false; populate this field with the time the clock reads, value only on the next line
6:20
